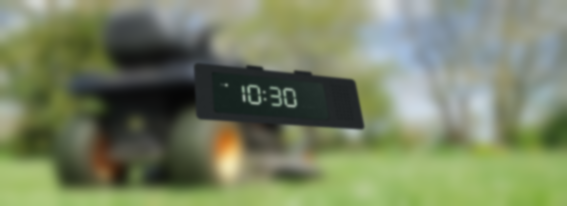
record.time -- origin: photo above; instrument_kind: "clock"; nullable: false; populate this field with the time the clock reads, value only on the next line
10:30
